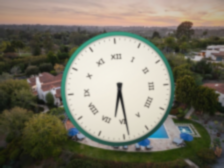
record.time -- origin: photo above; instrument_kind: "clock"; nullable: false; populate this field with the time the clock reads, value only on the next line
6:29
